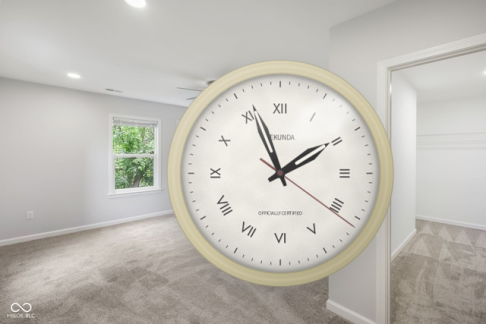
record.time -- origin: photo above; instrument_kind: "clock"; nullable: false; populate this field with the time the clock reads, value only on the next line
1:56:21
